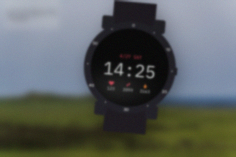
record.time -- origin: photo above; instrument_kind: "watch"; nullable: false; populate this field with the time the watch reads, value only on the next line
14:25
